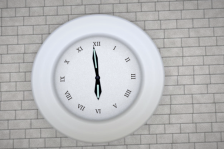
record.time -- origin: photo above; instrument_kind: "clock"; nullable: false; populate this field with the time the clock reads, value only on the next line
5:59
